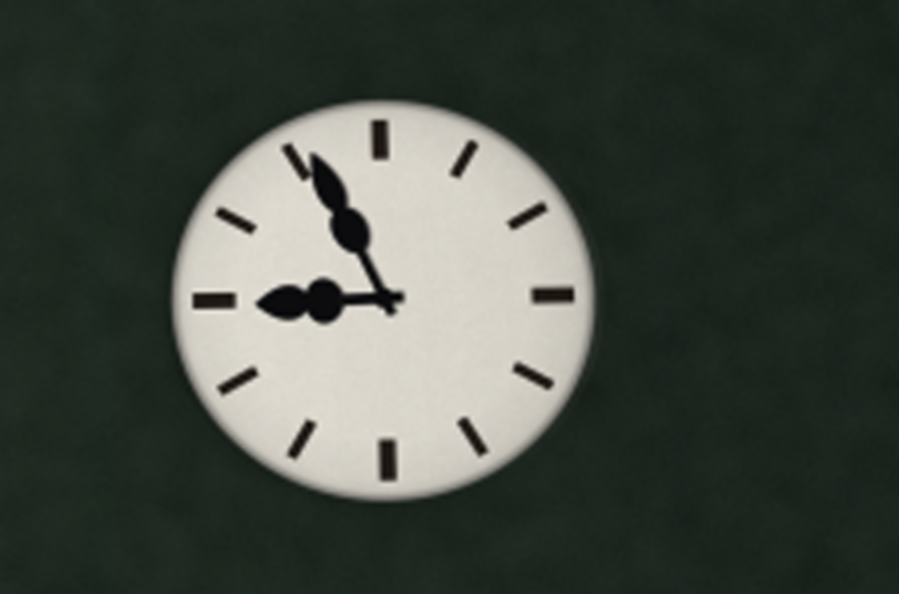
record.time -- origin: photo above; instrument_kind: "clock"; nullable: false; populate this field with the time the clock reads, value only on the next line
8:56
